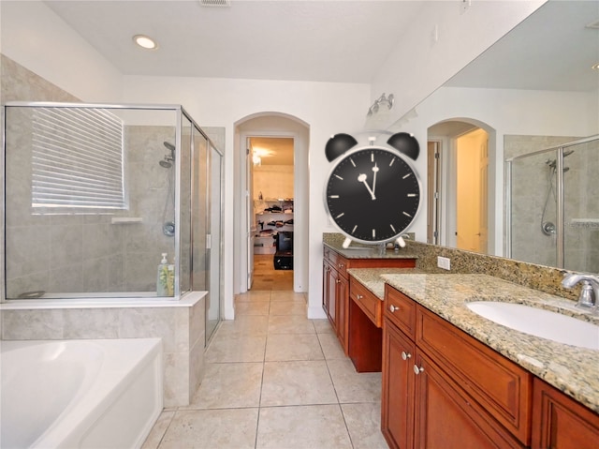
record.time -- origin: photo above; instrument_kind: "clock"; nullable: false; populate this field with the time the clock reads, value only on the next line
11:01
